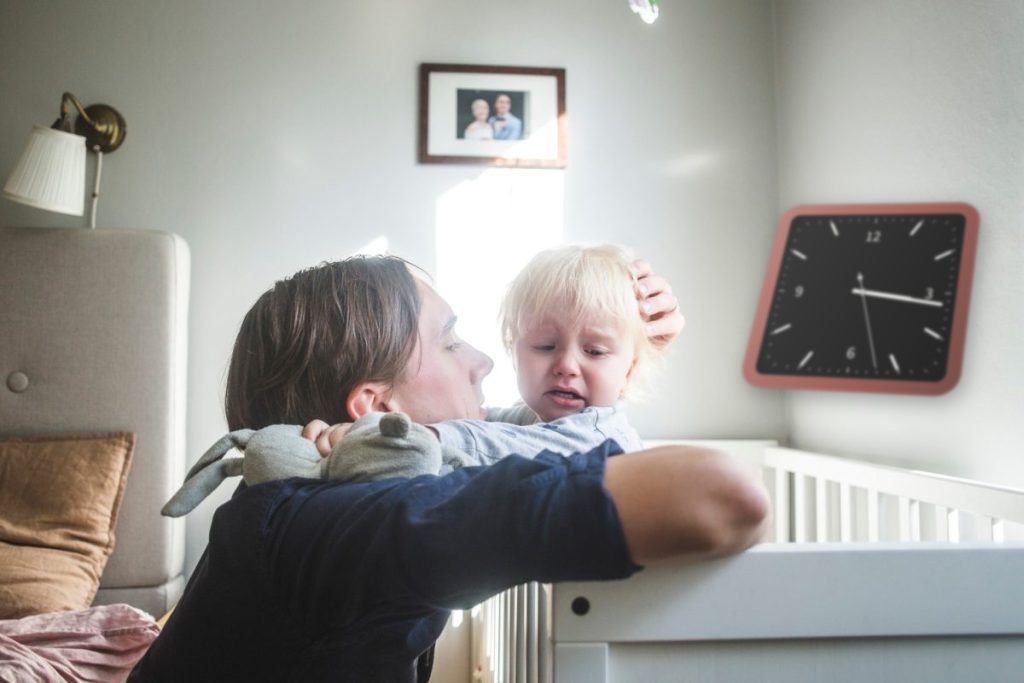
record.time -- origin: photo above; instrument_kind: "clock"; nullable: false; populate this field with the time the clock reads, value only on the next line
3:16:27
